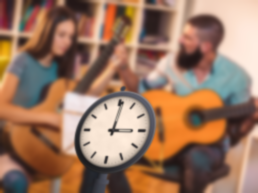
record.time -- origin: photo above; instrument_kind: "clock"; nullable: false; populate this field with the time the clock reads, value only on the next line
3:01
